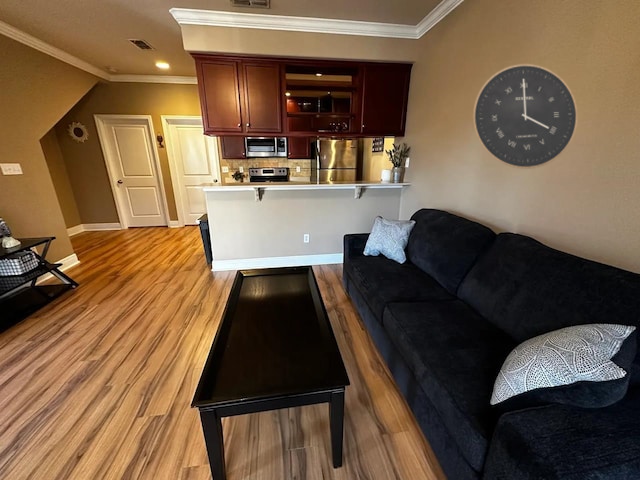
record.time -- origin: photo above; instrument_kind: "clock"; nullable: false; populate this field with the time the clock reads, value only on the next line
4:00
